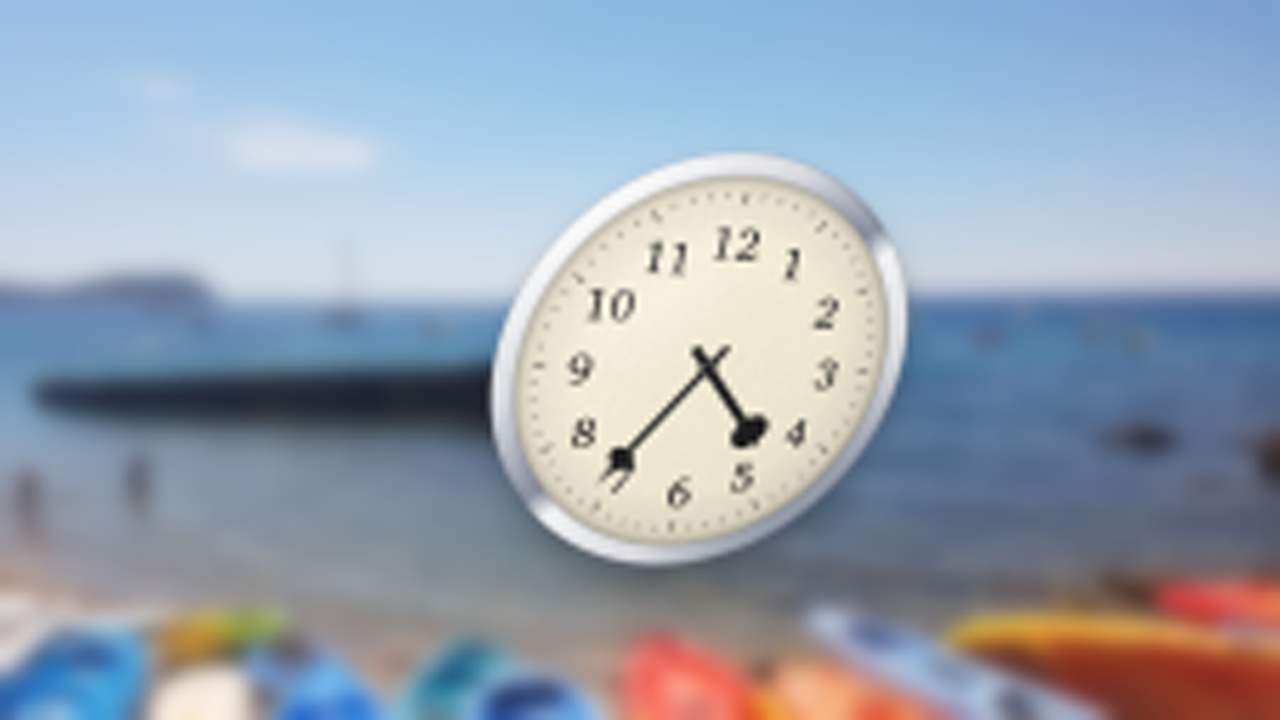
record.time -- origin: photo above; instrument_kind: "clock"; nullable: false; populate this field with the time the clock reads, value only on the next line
4:36
